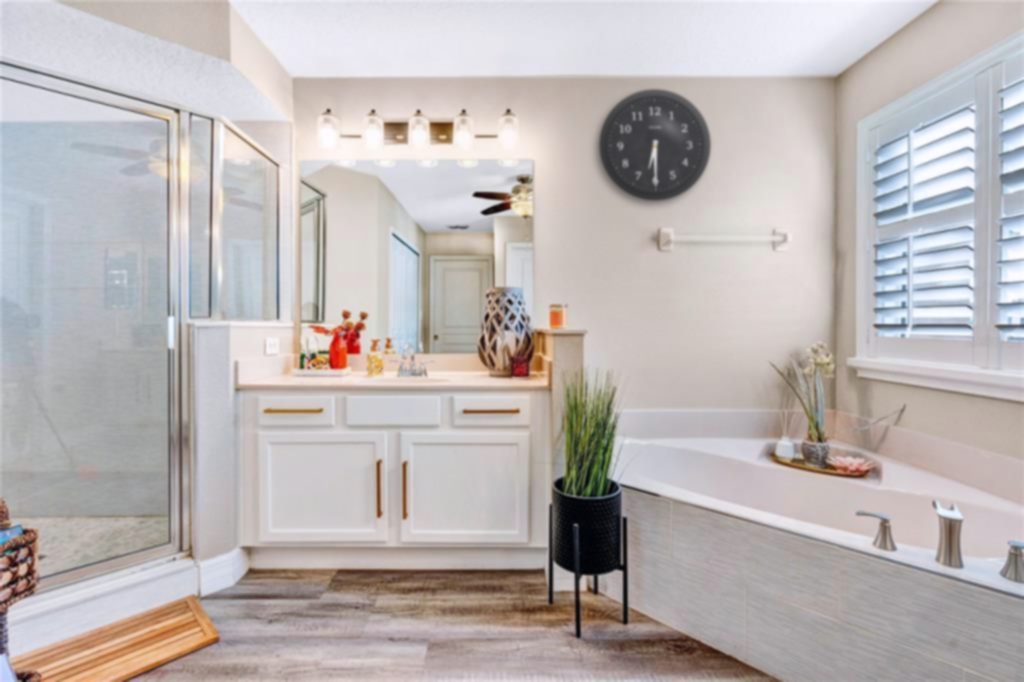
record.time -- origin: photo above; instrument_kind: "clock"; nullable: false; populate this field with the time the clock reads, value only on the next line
6:30
